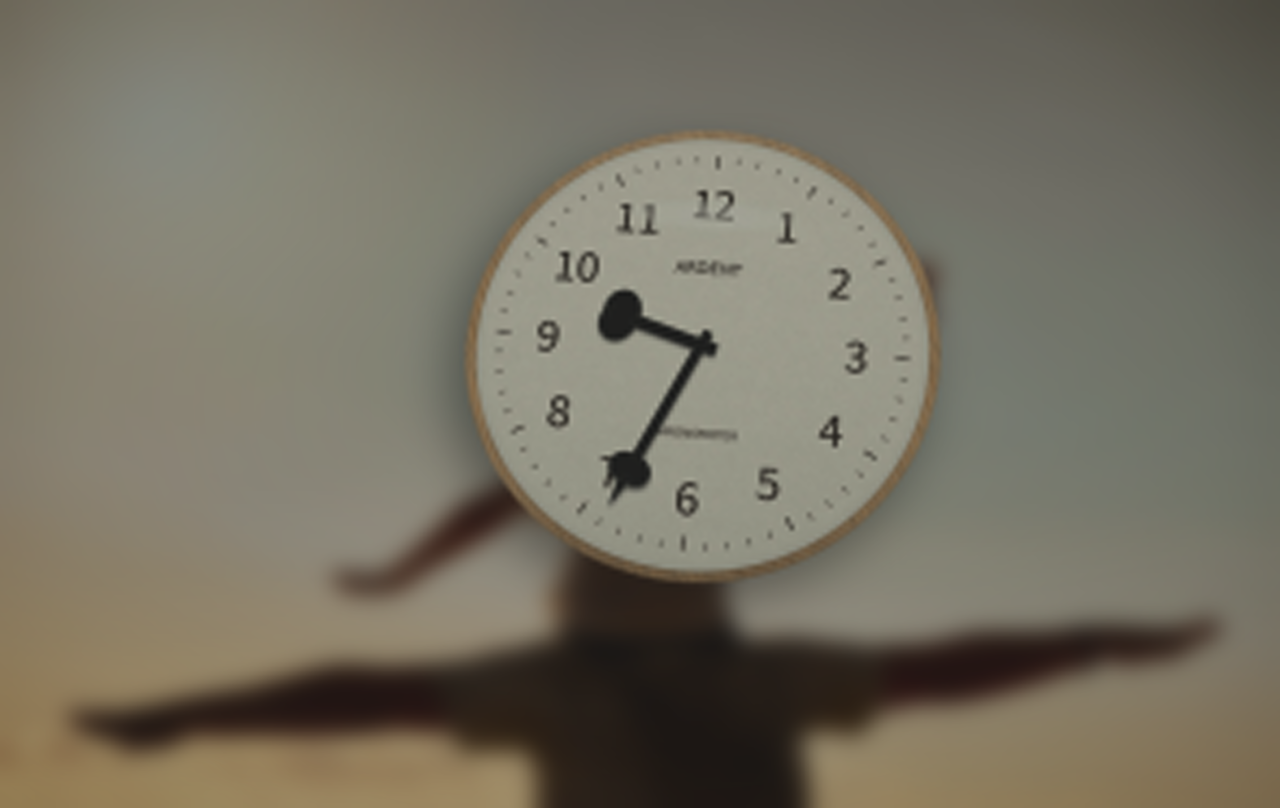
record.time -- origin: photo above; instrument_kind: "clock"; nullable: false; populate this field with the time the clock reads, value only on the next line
9:34
